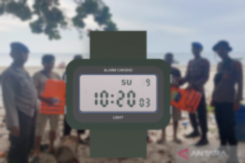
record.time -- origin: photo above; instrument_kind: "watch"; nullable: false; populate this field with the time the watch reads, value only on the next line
10:20
